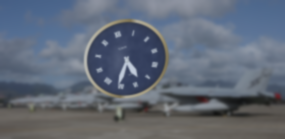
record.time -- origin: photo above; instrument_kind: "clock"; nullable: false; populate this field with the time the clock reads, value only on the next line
5:36
